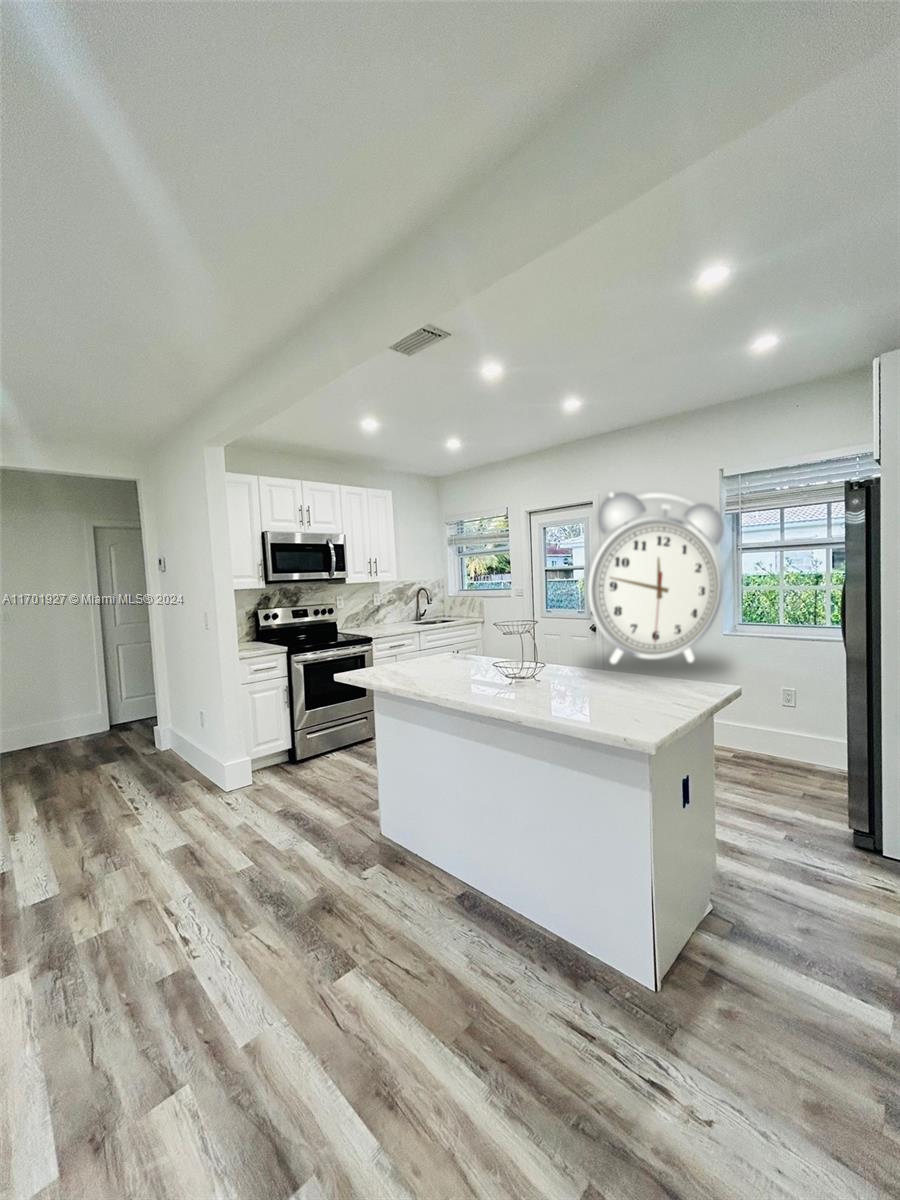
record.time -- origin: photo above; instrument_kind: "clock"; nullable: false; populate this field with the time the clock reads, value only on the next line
11:46:30
